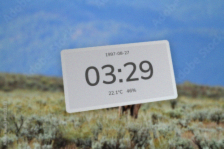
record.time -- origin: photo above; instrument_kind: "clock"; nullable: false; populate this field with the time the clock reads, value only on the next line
3:29
